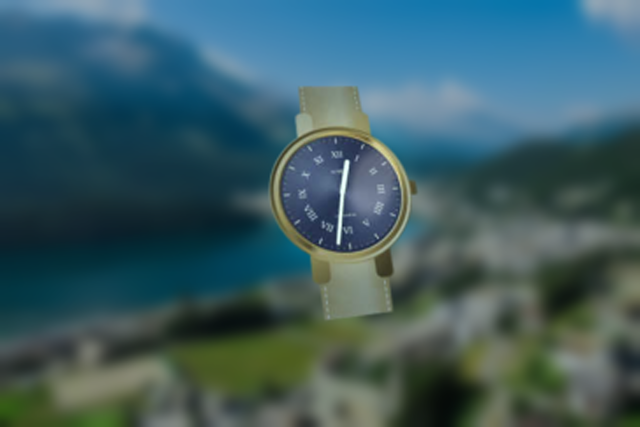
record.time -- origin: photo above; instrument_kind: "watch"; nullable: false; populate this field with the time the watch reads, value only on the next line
12:32
